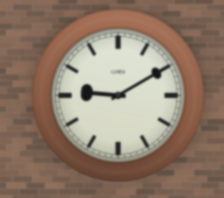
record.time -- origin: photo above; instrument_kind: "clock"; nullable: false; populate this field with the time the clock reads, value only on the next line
9:10
